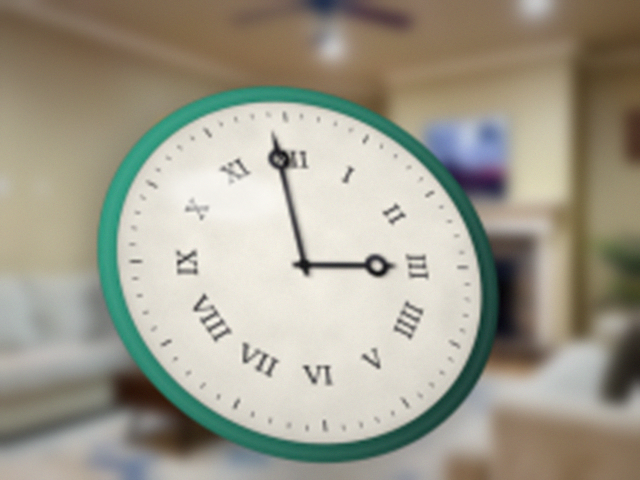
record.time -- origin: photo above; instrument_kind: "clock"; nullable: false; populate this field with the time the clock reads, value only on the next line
2:59
